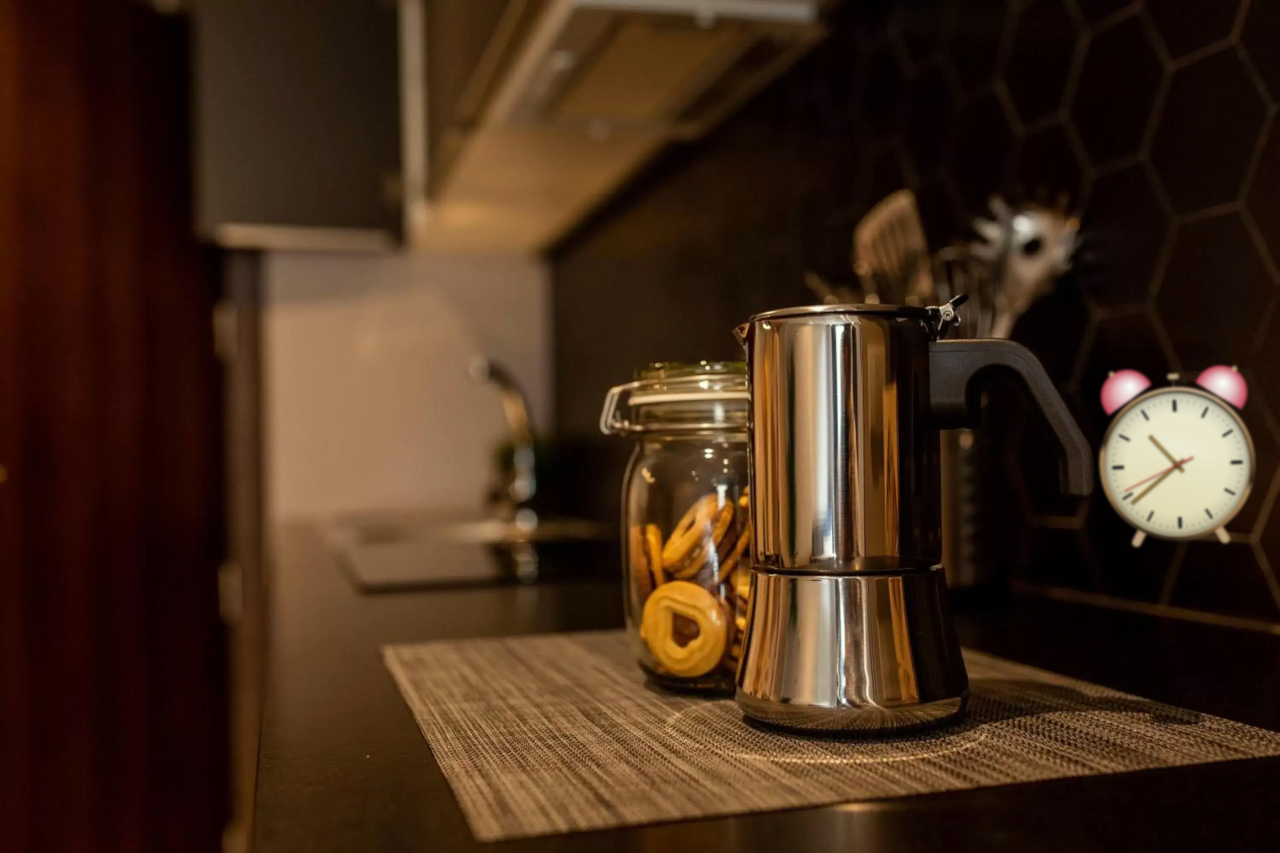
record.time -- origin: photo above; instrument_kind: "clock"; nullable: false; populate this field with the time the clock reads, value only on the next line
10:38:41
